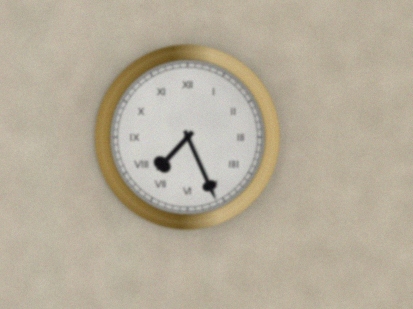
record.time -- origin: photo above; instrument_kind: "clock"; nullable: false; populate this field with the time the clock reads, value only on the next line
7:26
